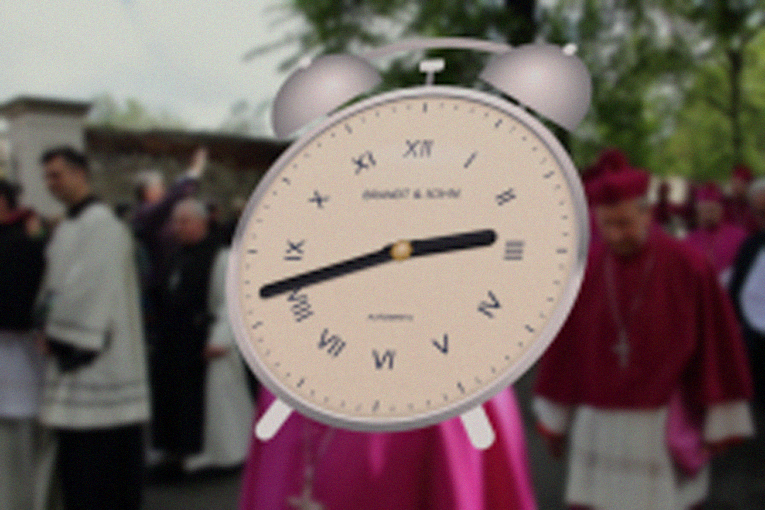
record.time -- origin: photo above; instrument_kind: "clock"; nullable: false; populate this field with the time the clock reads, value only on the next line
2:42
